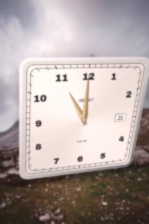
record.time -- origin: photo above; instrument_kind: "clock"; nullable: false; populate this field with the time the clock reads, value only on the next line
11:00
